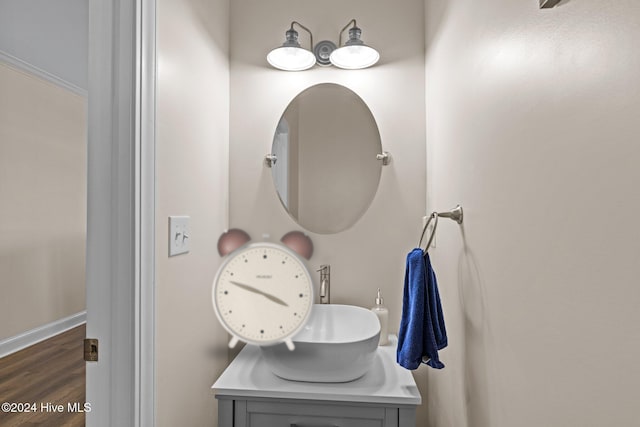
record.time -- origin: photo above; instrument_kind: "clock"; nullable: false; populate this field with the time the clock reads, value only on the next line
3:48
